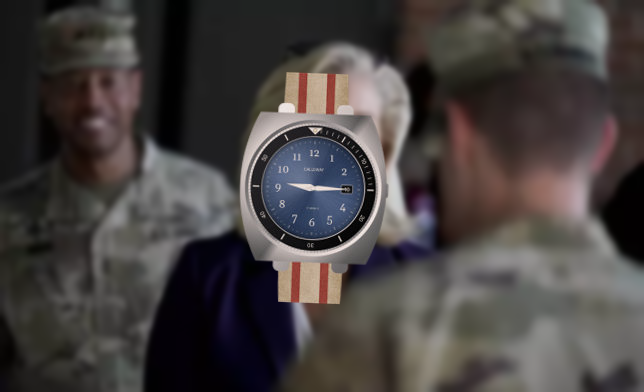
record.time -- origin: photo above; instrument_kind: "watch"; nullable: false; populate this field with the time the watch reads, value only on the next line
9:15
